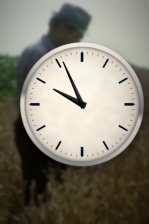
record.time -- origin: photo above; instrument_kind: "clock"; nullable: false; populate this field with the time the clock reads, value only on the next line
9:56
